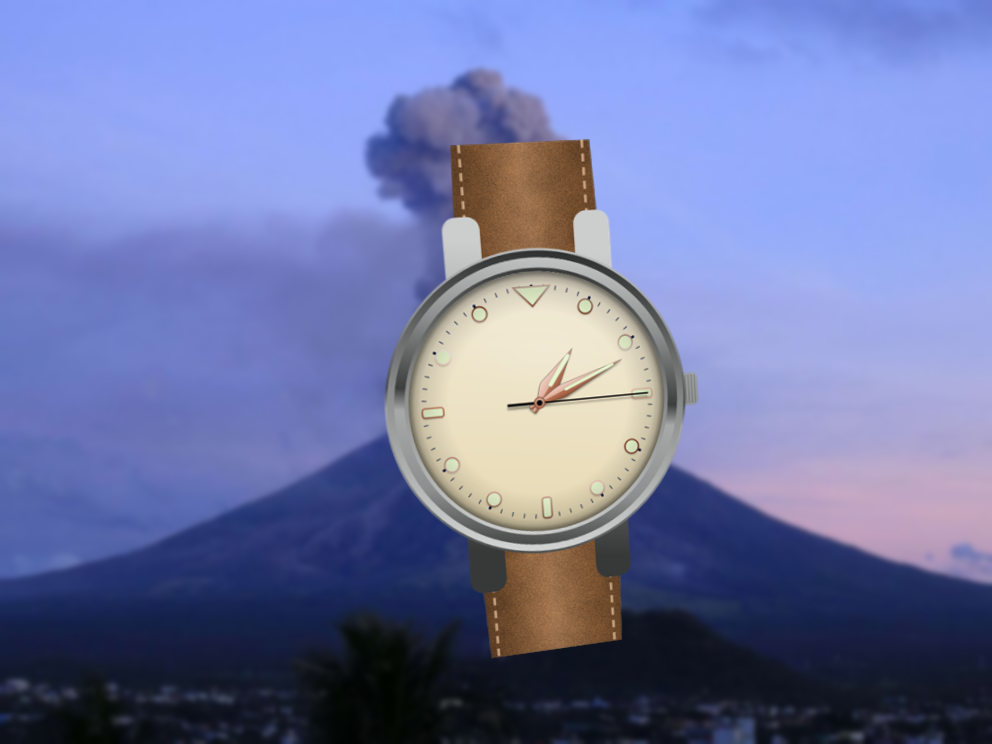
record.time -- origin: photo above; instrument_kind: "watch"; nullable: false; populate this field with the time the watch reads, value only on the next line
1:11:15
